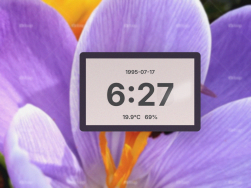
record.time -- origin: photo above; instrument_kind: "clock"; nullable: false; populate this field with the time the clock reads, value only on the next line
6:27
